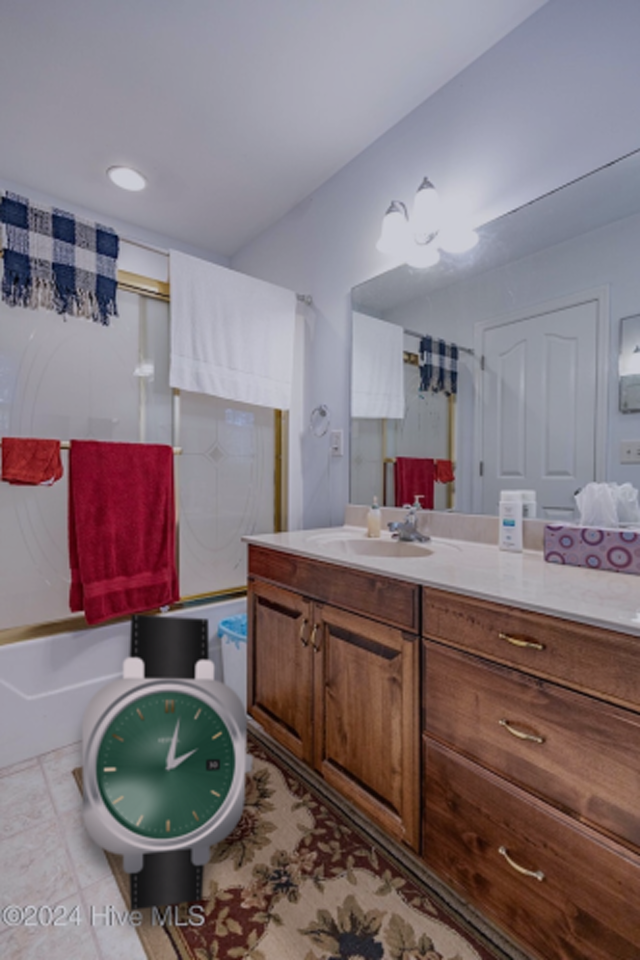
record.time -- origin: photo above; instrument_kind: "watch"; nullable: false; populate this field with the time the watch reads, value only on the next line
2:02
